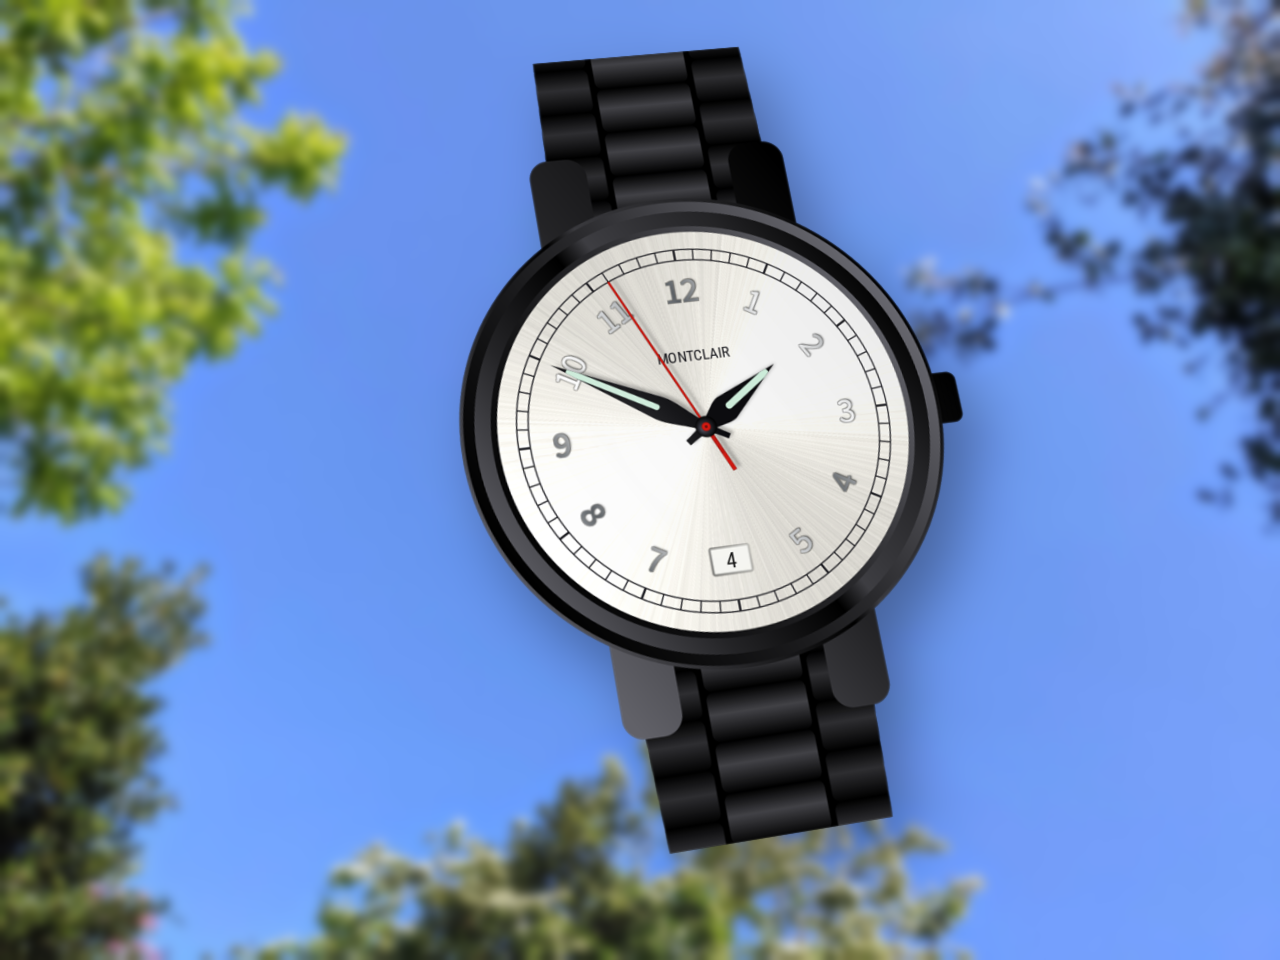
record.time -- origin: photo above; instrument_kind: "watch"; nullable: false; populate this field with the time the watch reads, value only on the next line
1:49:56
